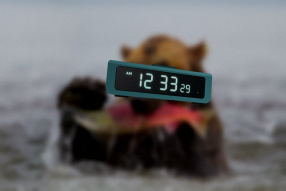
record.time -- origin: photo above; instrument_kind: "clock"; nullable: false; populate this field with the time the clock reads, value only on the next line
12:33:29
